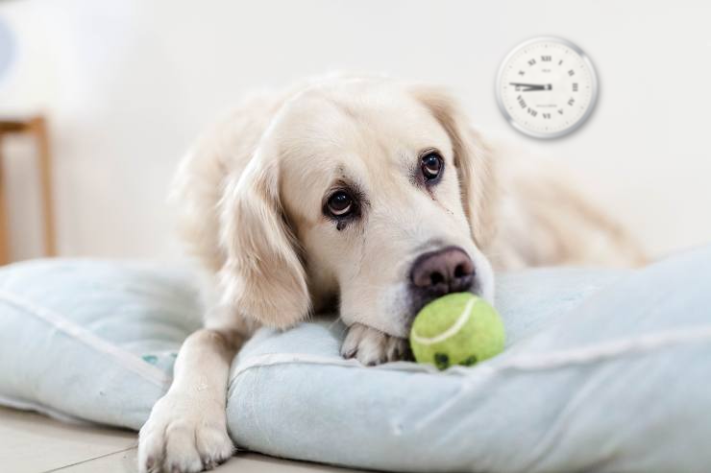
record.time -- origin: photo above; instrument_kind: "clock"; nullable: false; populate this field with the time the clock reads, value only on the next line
8:46
